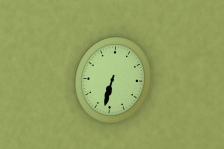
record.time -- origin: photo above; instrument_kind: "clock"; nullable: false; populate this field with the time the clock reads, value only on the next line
6:32
